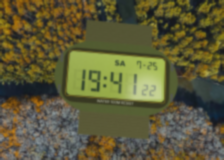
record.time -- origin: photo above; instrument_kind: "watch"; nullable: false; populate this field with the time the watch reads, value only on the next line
19:41:22
